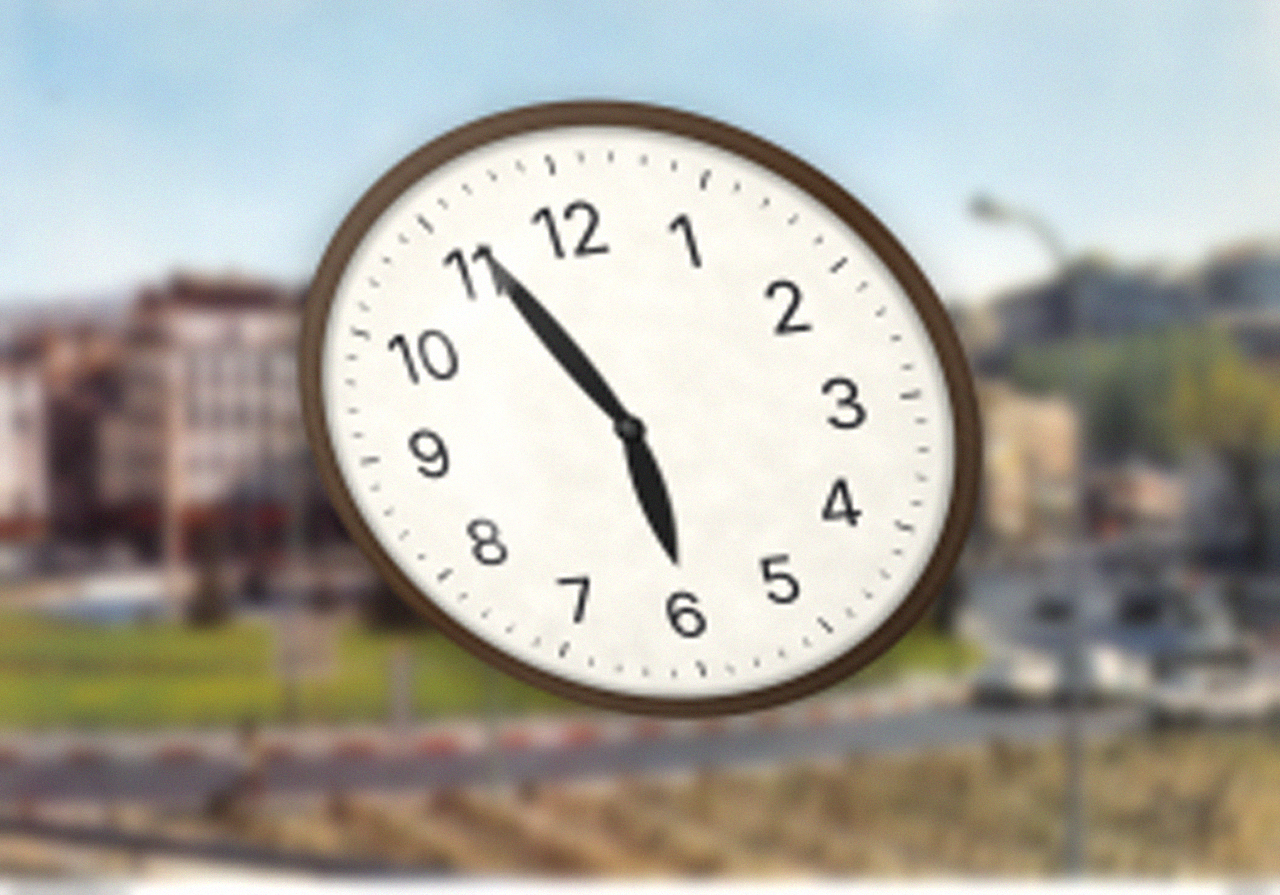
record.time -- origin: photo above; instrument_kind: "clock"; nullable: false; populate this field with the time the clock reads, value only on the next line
5:56
